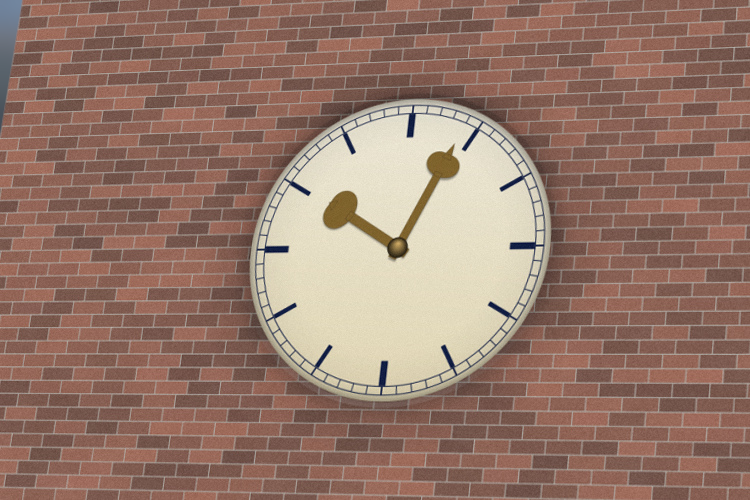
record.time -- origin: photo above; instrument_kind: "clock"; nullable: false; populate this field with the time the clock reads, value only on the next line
10:04
